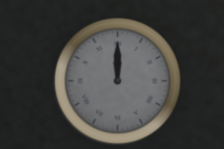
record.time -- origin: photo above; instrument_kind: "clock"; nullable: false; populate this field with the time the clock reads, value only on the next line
12:00
